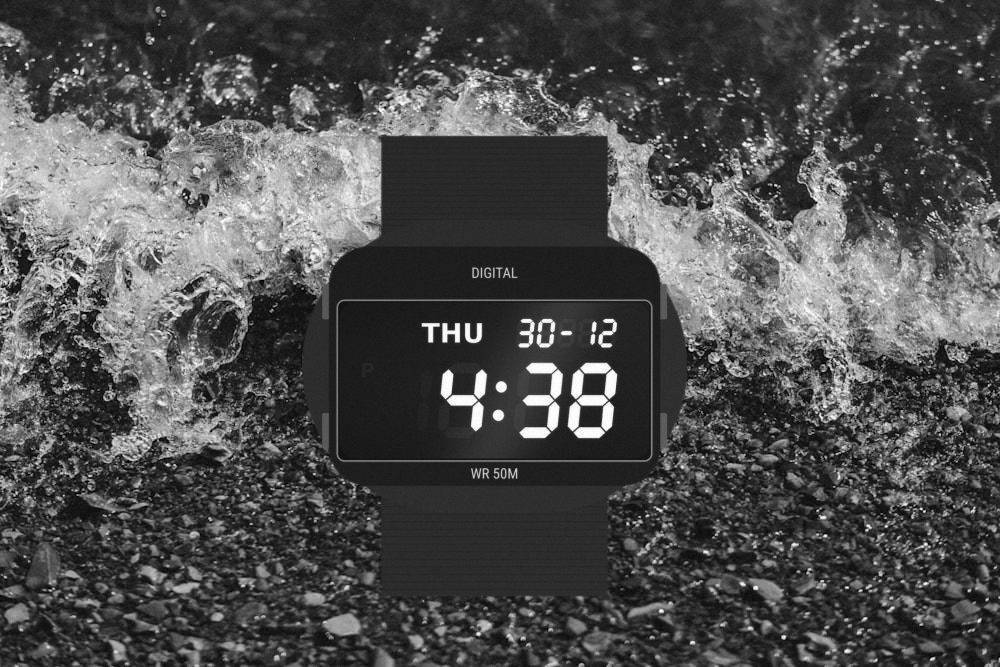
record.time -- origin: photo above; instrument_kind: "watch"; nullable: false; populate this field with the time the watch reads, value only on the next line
4:38
